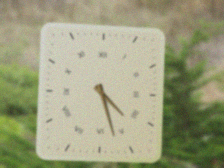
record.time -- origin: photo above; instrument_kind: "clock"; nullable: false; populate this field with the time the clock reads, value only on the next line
4:27
